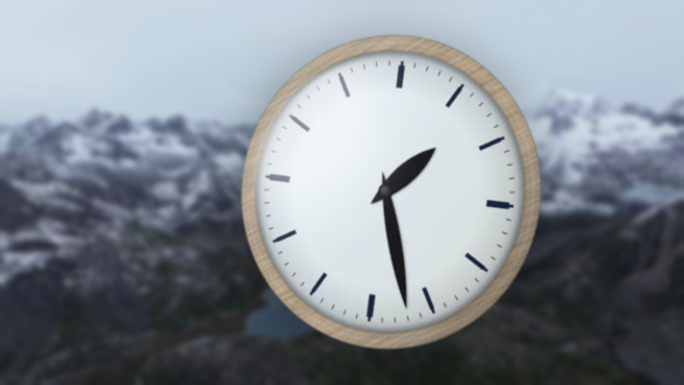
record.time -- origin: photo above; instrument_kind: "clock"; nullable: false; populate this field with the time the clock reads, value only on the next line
1:27
